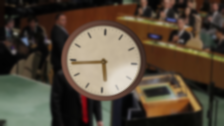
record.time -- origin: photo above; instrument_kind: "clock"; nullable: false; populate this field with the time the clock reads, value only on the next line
5:44
